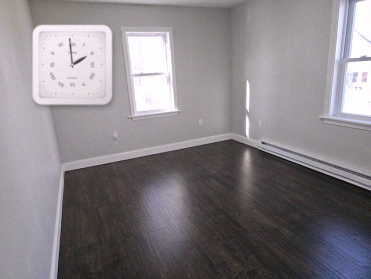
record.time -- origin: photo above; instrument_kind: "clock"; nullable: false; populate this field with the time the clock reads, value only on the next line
1:59
